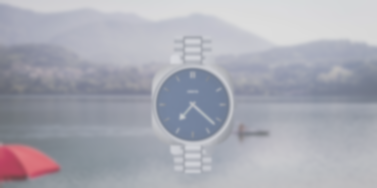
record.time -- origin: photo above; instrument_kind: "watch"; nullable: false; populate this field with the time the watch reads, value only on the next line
7:22
